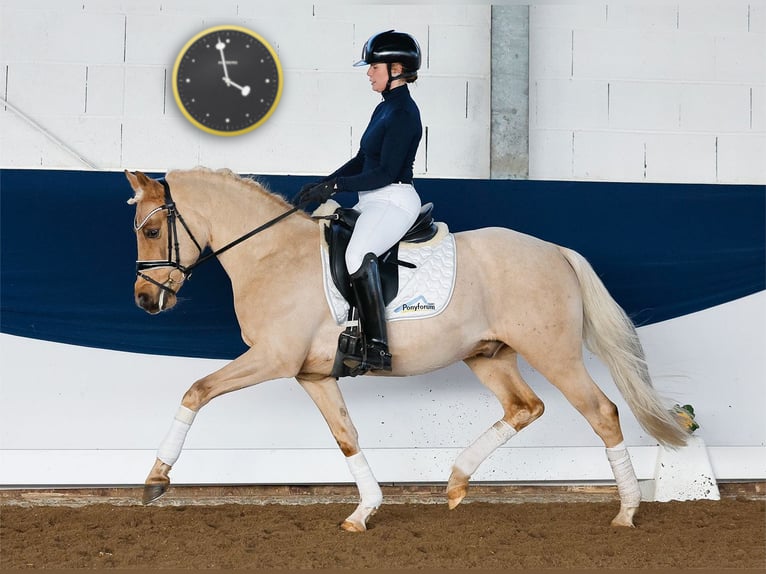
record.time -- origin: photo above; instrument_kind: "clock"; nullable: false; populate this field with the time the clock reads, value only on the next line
3:58
